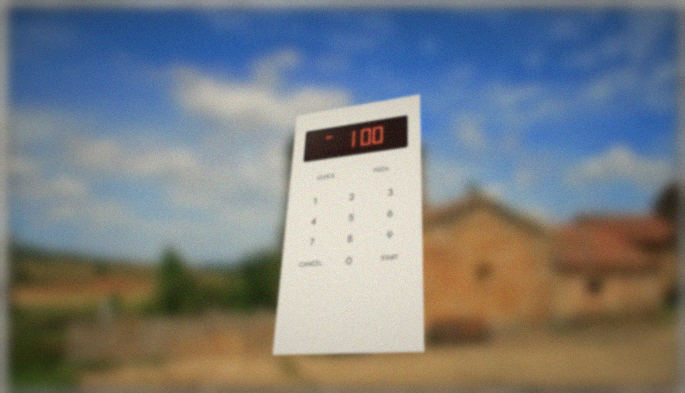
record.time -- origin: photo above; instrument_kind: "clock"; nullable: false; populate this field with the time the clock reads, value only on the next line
1:00
